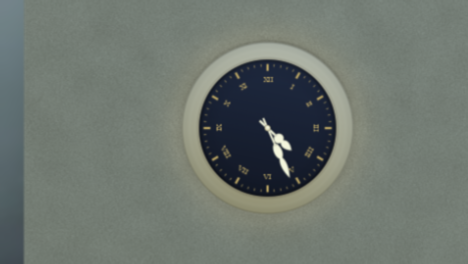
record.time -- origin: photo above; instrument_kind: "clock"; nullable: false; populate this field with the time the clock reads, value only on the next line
4:26
